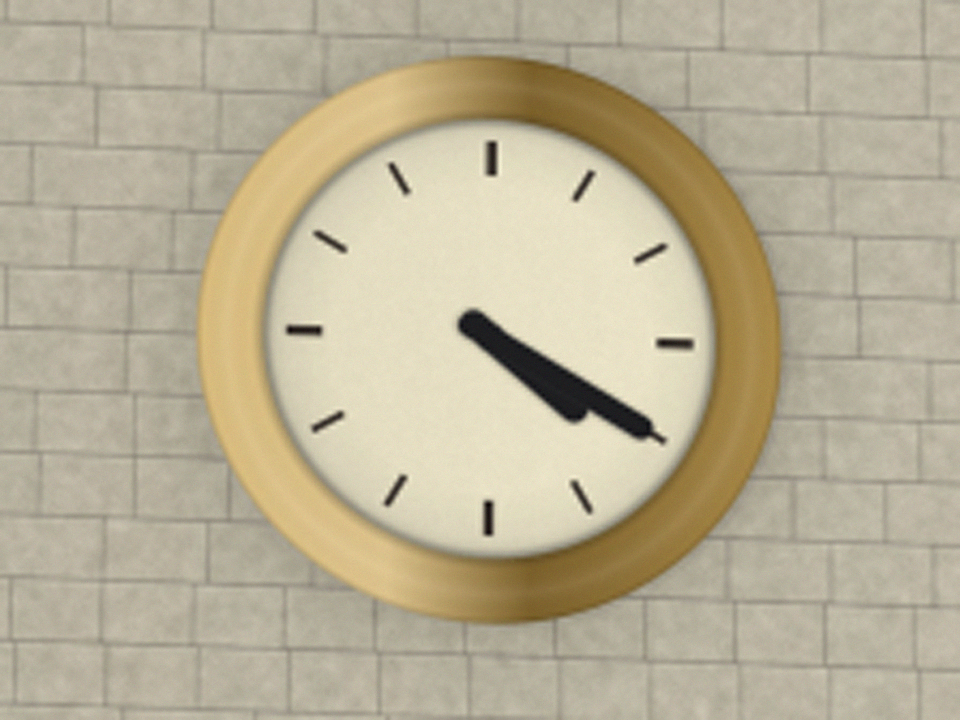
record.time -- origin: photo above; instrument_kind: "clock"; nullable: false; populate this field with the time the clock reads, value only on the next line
4:20
